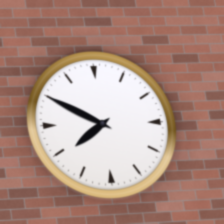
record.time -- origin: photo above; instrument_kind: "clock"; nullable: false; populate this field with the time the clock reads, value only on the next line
7:50
